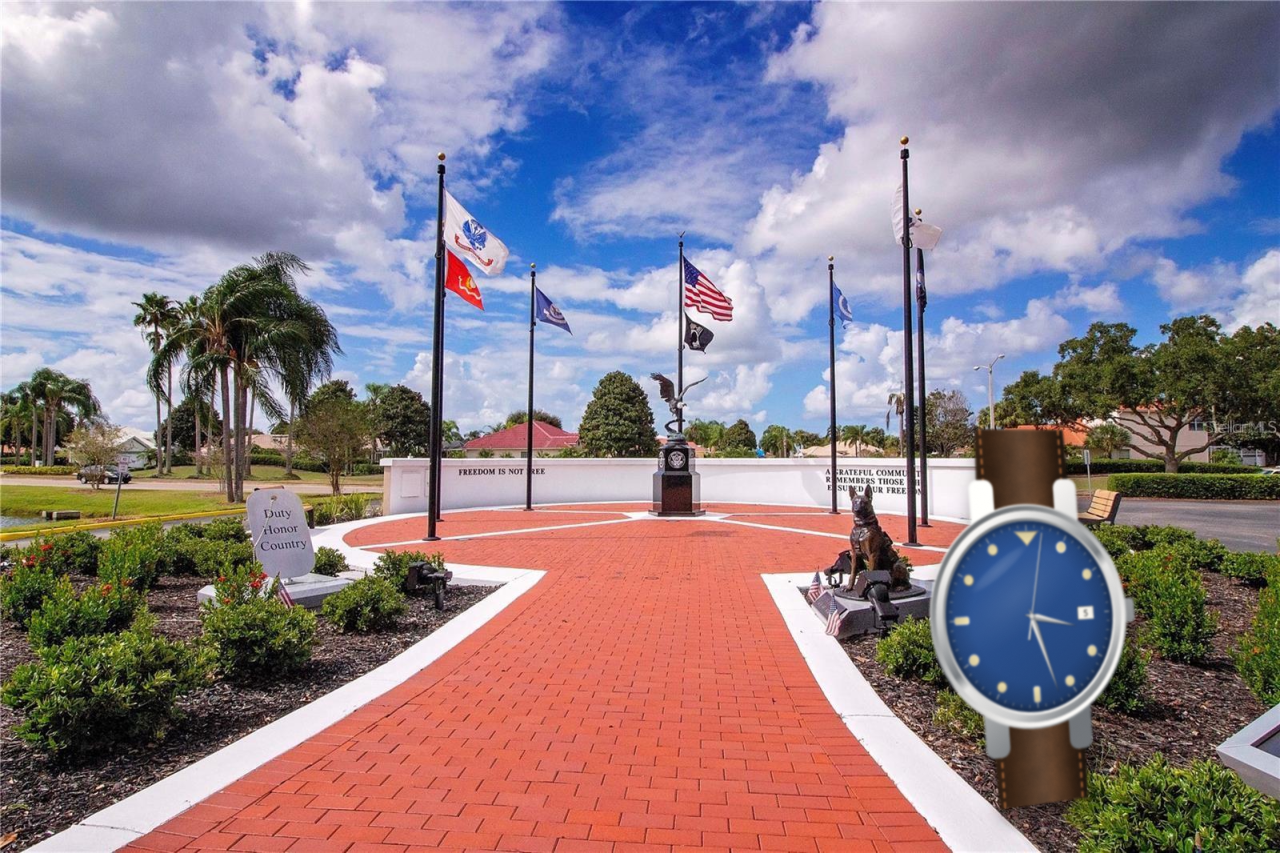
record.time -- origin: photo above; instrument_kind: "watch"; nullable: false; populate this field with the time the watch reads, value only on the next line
3:27:02
